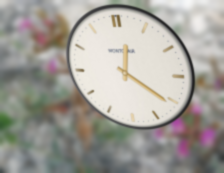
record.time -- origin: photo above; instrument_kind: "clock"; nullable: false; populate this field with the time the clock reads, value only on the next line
12:21
